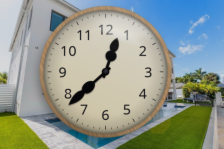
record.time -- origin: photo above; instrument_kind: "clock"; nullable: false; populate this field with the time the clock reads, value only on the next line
12:38
